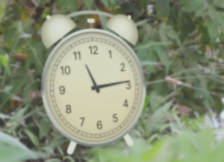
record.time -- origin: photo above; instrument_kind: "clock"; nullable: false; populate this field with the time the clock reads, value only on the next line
11:14
